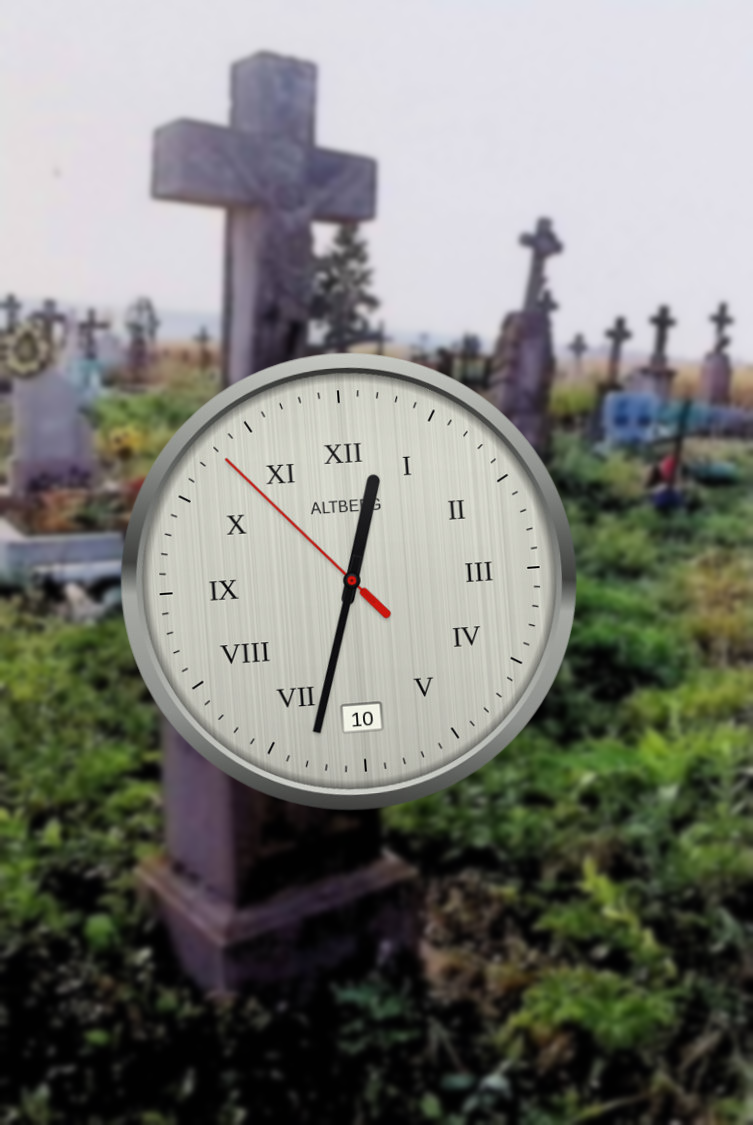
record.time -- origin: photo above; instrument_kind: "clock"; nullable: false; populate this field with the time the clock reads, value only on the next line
12:32:53
